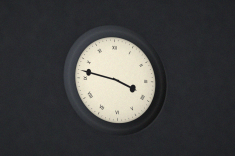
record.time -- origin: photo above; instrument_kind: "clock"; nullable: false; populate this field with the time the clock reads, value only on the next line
3:47
